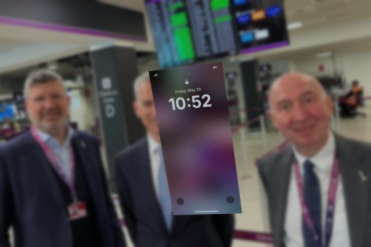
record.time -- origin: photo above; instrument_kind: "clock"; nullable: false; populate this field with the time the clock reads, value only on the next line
10:52
